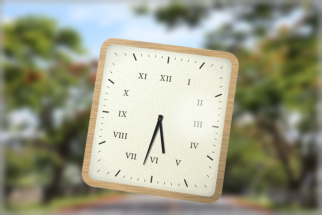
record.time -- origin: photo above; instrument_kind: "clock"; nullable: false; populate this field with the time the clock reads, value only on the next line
5:32
